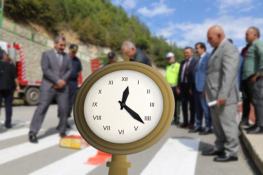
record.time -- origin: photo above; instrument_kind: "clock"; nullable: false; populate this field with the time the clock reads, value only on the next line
12:22
